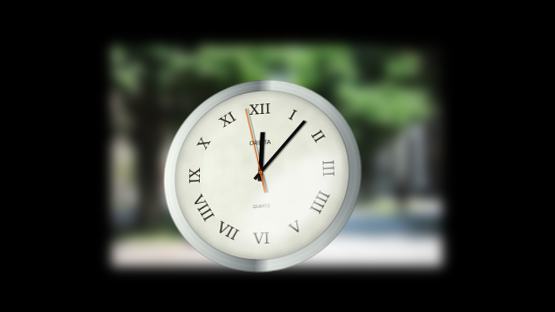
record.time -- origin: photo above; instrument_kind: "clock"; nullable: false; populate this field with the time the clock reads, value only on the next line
12:06:58
